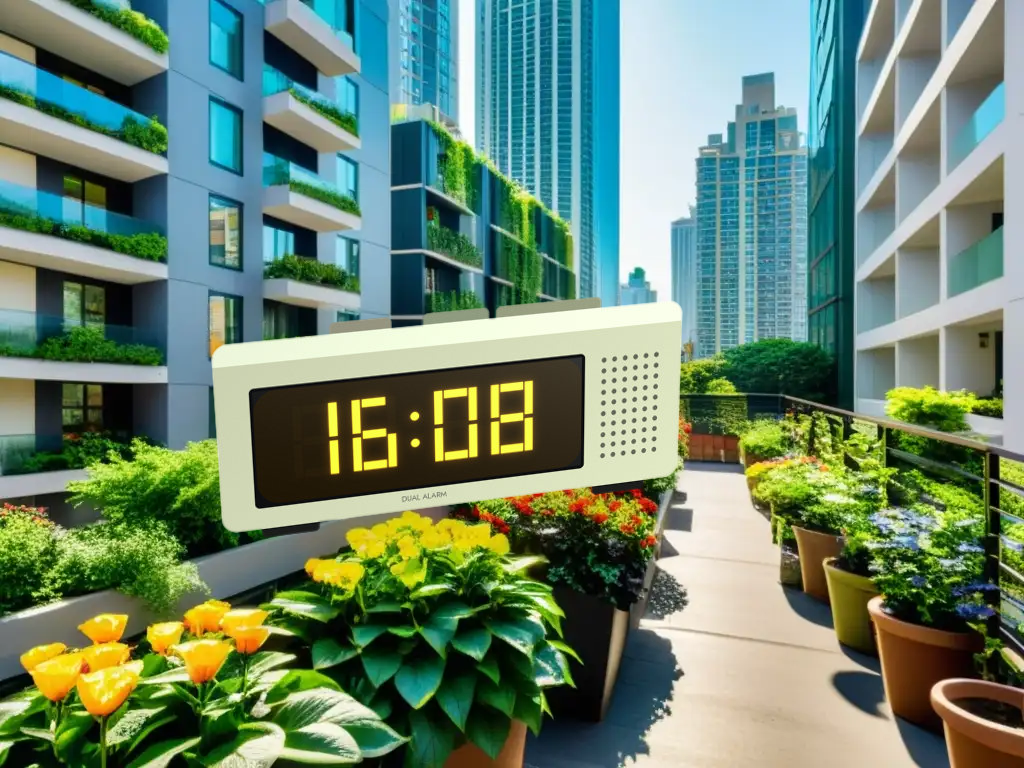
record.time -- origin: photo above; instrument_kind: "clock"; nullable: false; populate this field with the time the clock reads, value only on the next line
16:08
